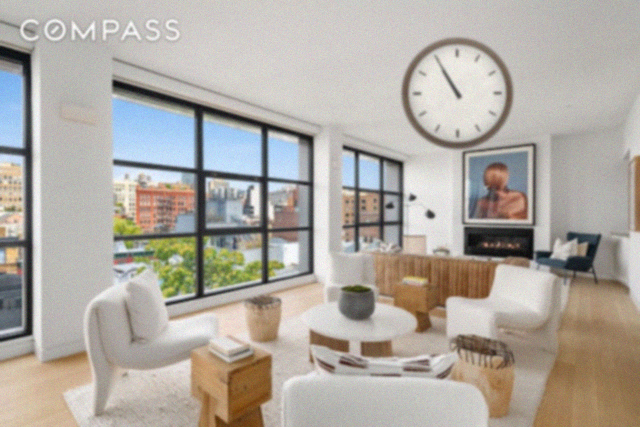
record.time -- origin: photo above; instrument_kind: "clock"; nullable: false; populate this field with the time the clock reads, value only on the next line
10:55
